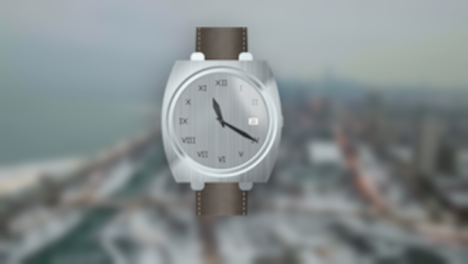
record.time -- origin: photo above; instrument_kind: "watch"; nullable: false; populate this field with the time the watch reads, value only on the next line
11:20
